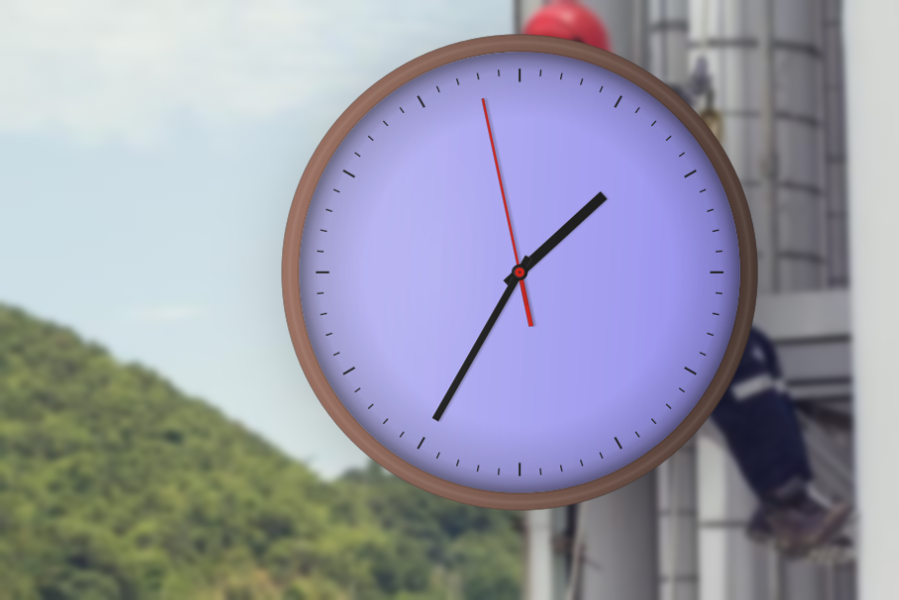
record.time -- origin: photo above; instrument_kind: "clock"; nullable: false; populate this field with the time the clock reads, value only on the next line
1:34:58
